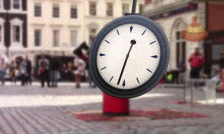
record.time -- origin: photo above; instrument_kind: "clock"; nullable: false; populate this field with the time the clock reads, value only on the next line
12:32
